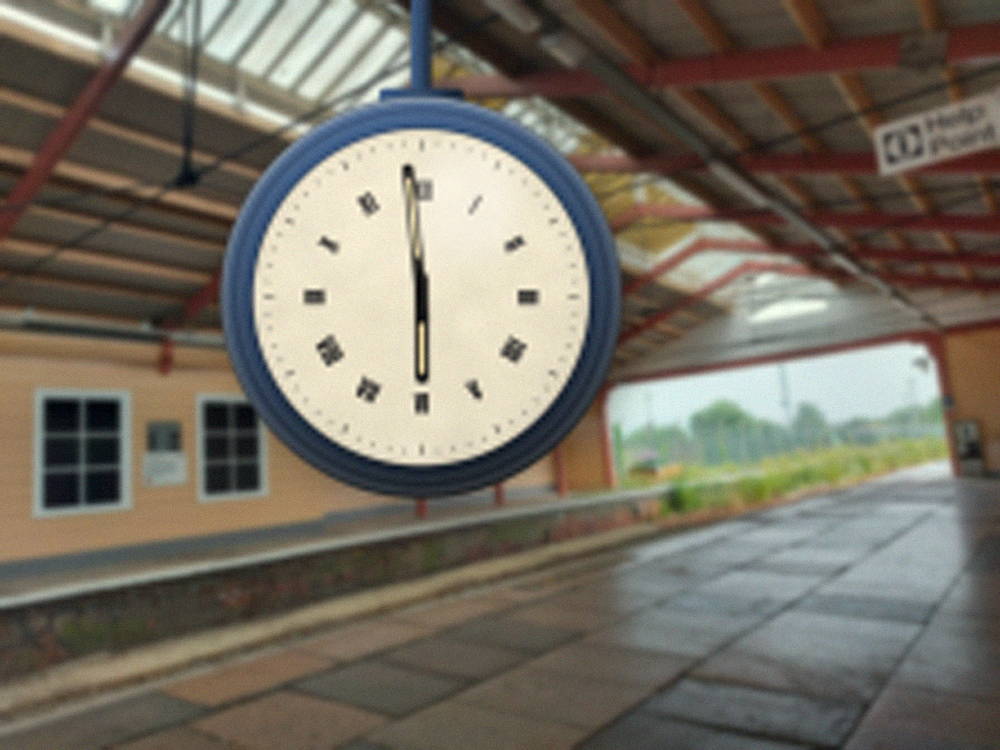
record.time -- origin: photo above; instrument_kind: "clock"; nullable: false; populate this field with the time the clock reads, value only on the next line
5:59
